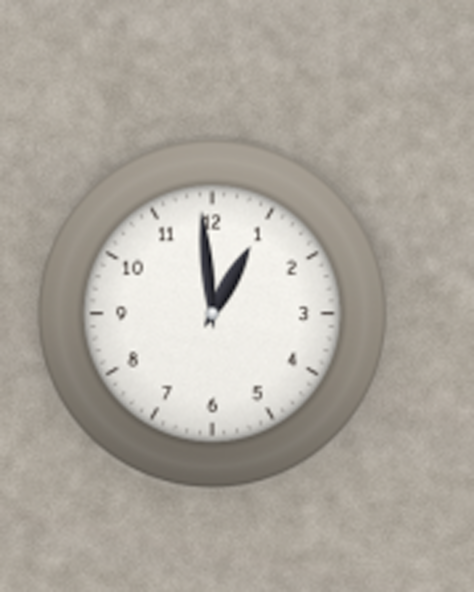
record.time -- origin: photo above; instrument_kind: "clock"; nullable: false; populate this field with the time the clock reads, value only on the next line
12:59
